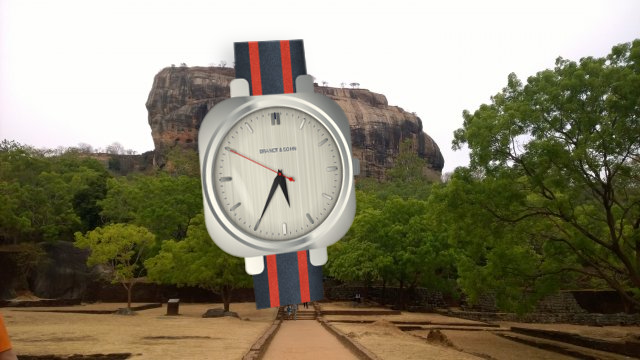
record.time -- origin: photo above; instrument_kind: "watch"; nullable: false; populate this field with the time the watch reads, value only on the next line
5:34:50
